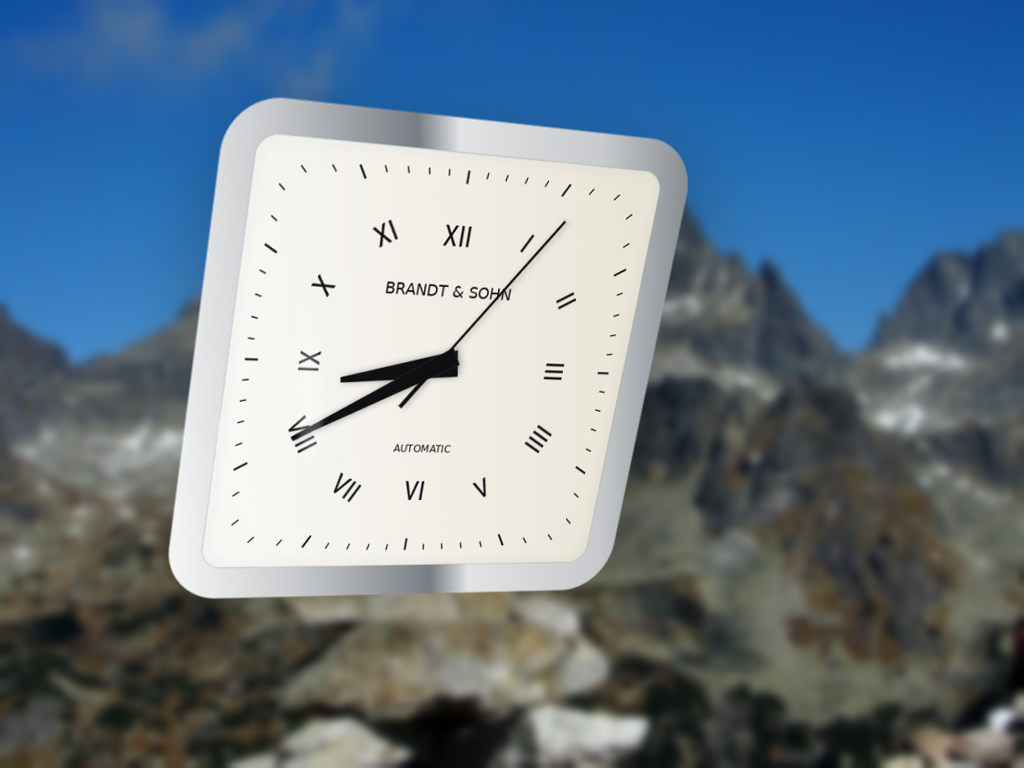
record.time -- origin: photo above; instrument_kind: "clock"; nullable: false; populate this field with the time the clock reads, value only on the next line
8:40:06
